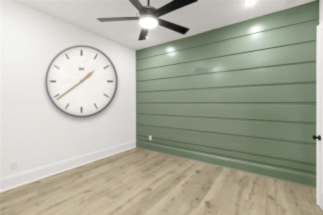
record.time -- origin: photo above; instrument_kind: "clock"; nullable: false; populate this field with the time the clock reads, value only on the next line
1:39
